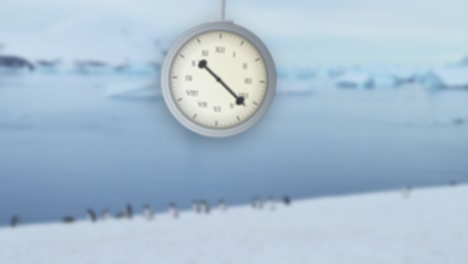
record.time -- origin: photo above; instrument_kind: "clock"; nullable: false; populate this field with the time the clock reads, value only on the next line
10:22
